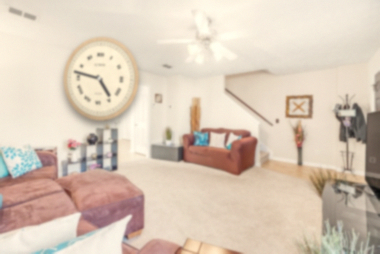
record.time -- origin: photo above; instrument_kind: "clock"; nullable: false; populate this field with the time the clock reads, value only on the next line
4:47
